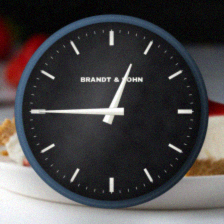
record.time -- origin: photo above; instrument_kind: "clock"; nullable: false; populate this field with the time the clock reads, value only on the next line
12:45
